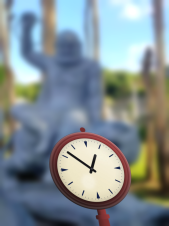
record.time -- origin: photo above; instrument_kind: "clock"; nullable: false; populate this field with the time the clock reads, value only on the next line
12:52
